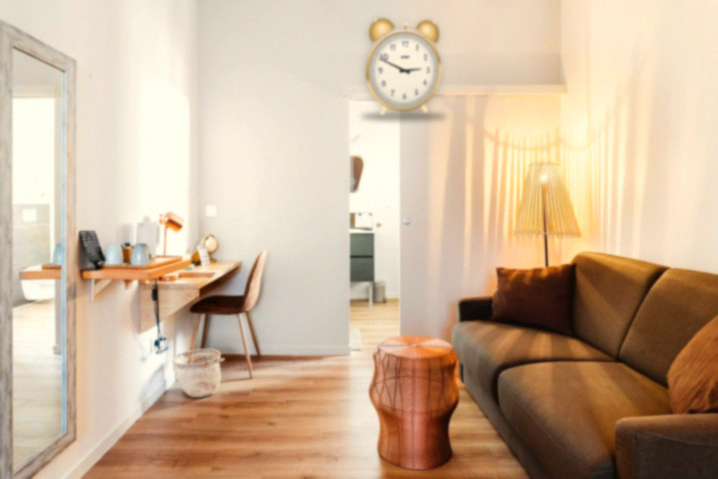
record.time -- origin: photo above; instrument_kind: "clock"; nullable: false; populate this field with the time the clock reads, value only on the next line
2:49
